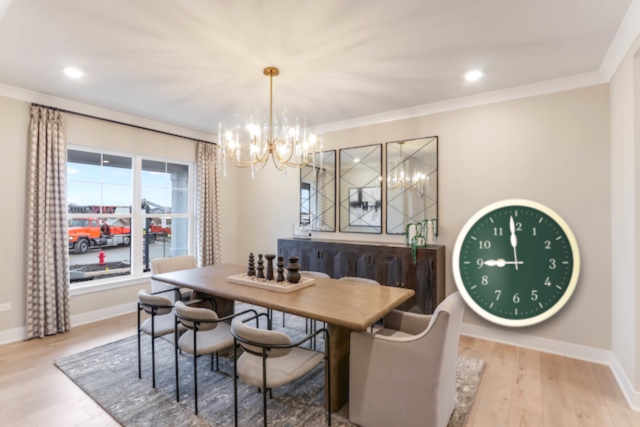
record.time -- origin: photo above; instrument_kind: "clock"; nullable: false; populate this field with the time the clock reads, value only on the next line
8:59
